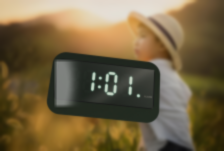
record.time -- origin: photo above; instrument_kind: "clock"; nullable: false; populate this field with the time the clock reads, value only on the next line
1:01
